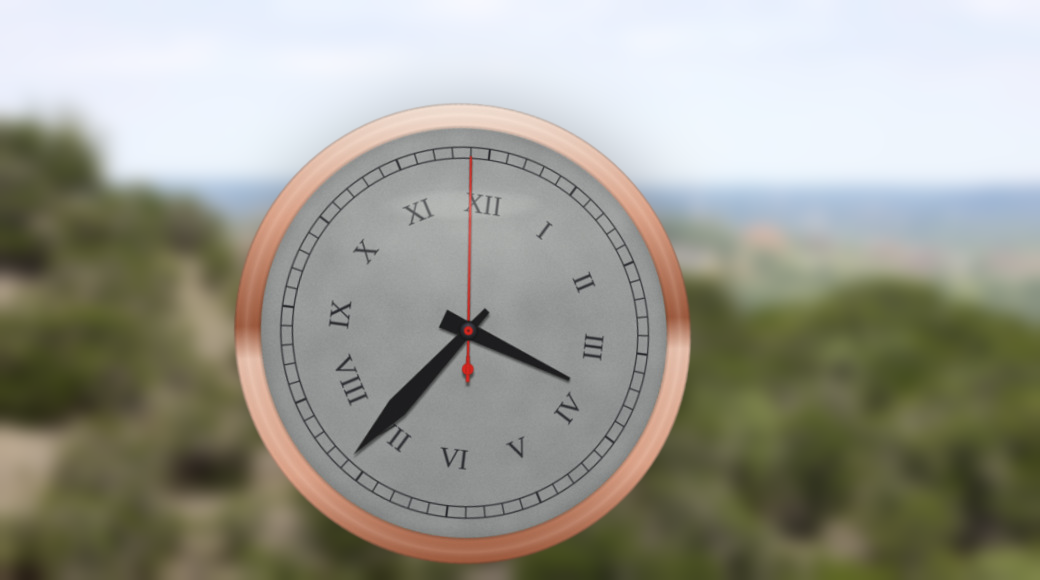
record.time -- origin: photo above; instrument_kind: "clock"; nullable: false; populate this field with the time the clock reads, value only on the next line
3:35:59
